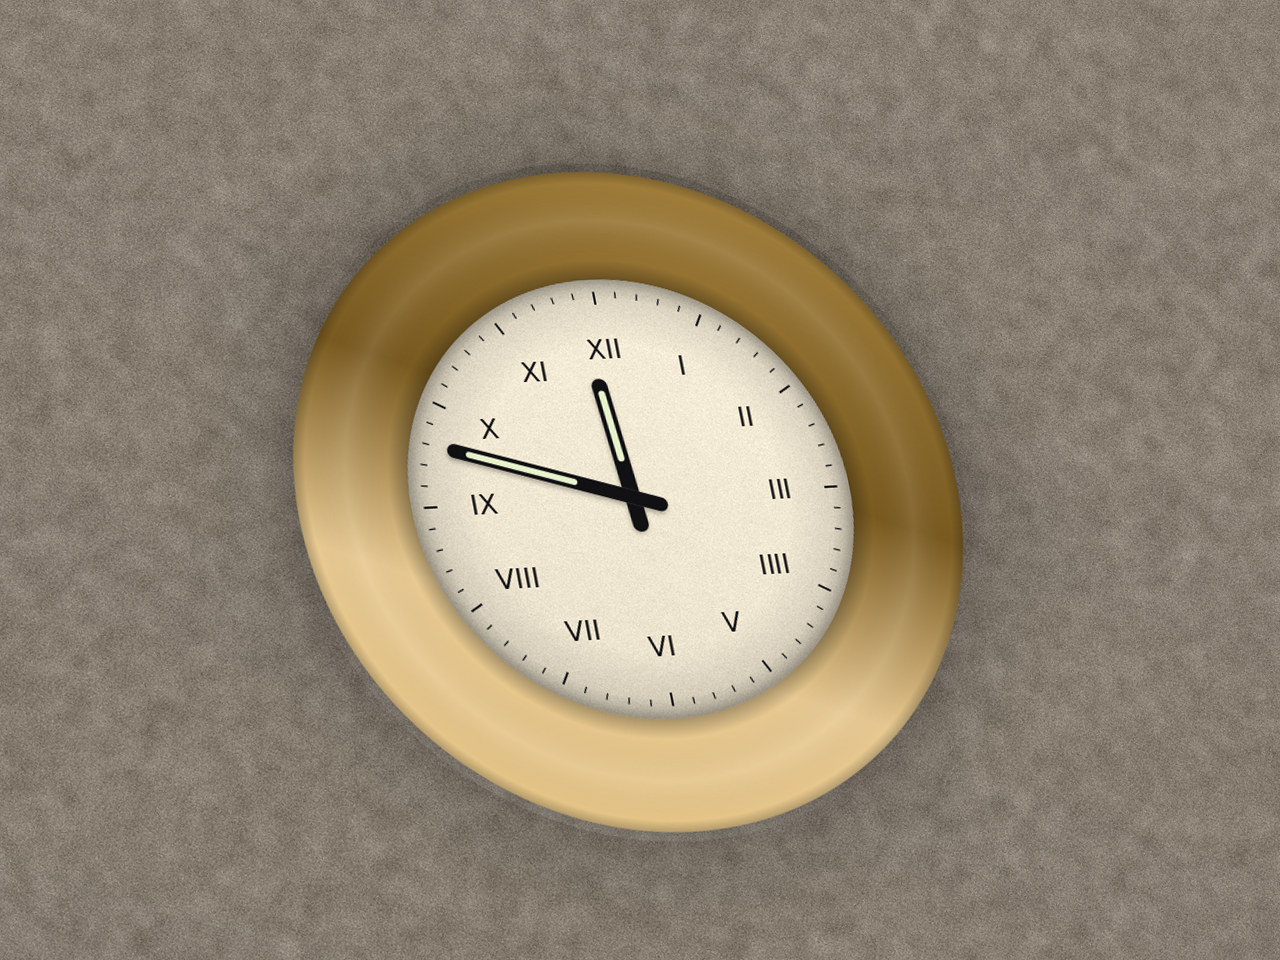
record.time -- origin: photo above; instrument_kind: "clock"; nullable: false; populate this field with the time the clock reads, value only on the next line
11:48
